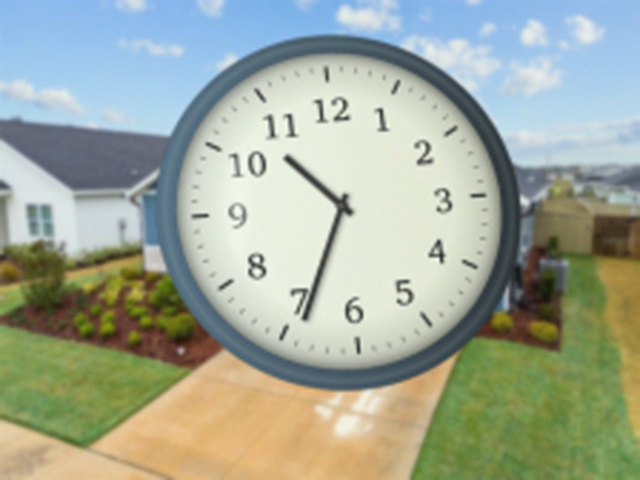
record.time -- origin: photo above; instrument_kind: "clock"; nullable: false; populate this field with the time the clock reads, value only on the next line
10:34
